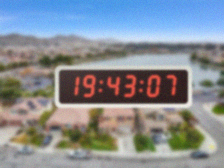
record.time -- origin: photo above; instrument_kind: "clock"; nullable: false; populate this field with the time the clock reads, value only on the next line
19:43:07
